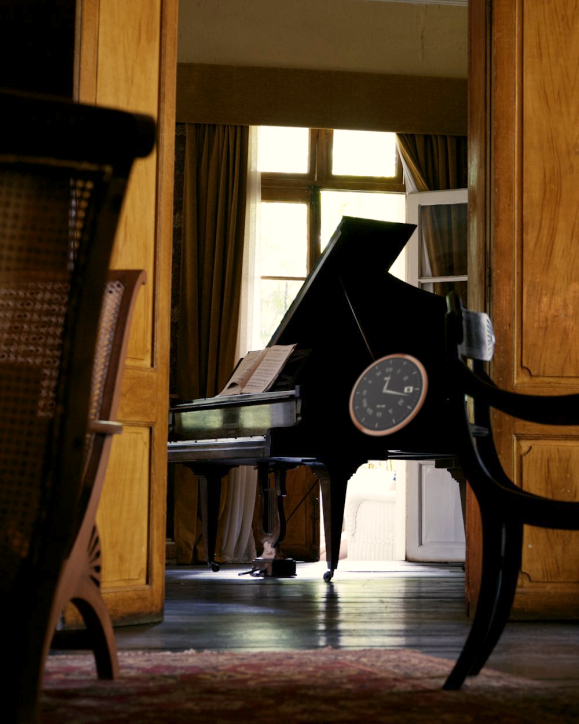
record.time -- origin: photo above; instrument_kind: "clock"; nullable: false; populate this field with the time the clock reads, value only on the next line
12:17
